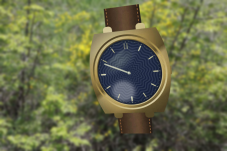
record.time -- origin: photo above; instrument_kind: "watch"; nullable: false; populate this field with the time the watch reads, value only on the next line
9:49
